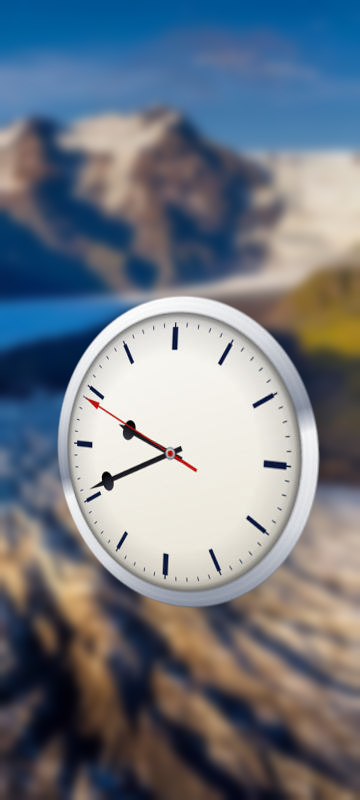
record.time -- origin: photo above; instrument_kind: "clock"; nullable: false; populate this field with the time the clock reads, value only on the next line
9:40:49
